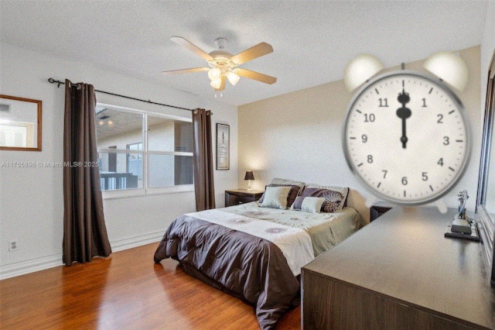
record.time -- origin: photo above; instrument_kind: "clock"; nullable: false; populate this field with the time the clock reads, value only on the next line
12:00
